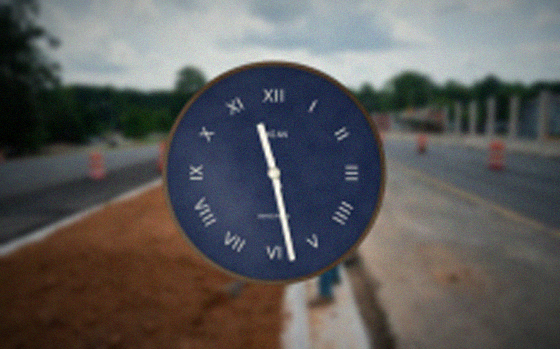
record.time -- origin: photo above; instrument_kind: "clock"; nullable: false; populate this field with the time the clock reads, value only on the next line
11:28
